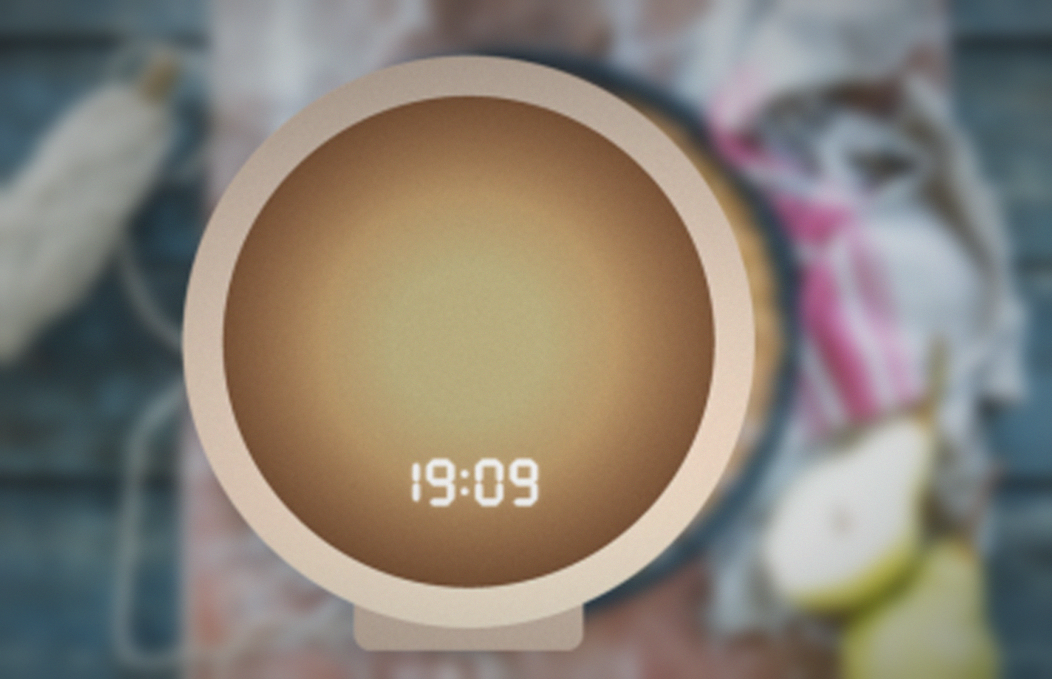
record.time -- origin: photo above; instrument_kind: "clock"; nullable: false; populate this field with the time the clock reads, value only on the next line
19:09
